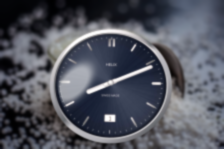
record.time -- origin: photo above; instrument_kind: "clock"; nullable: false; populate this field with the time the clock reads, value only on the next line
8:11
